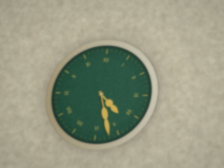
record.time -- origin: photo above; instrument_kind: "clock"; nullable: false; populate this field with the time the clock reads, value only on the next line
4:27
